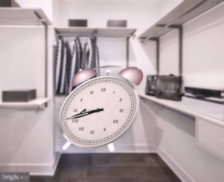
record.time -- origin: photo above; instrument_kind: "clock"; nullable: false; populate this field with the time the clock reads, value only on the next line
8:42
